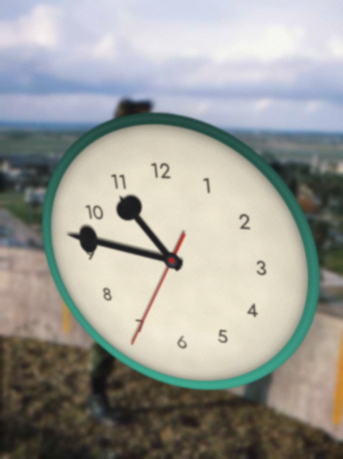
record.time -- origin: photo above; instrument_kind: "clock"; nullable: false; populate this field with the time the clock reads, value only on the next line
10:46:35
